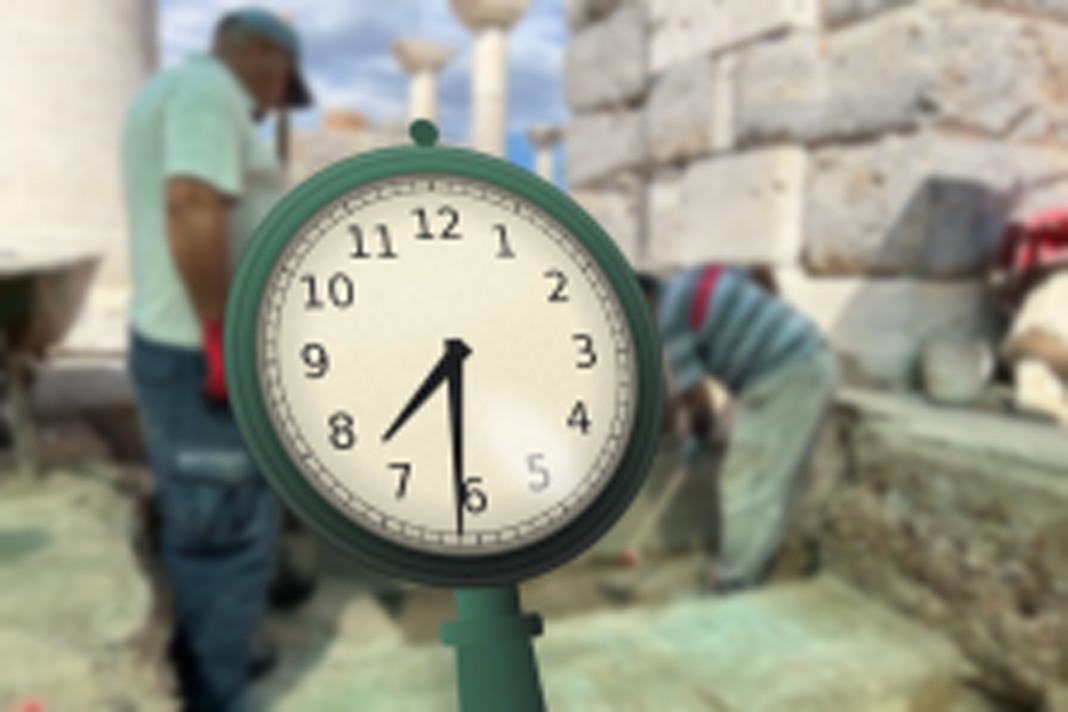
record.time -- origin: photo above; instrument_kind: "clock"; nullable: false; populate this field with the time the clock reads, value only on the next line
7:31
